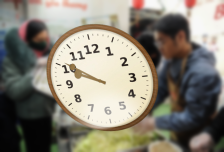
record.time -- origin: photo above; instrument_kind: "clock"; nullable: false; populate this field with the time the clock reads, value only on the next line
9:51
